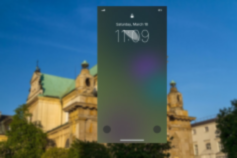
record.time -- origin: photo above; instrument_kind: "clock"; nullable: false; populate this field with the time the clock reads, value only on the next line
11:09
